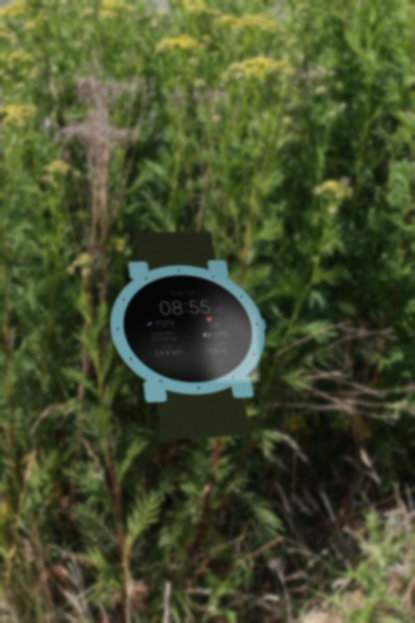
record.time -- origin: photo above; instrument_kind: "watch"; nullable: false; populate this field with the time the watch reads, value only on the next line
8:55
